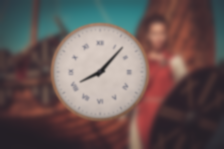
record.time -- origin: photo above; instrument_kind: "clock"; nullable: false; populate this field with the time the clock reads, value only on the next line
8:07
